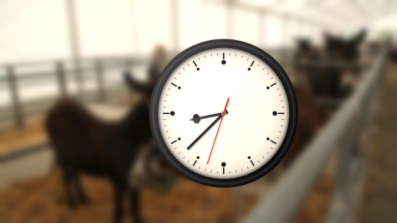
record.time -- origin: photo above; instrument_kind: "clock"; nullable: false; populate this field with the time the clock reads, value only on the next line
8:37:33
